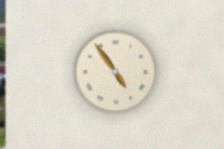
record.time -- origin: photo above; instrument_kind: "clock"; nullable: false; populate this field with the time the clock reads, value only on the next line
4:54
